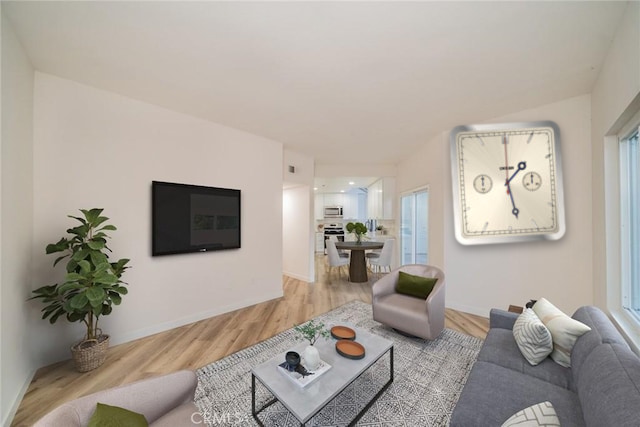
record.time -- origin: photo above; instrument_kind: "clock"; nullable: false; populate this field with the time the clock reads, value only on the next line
1:28
